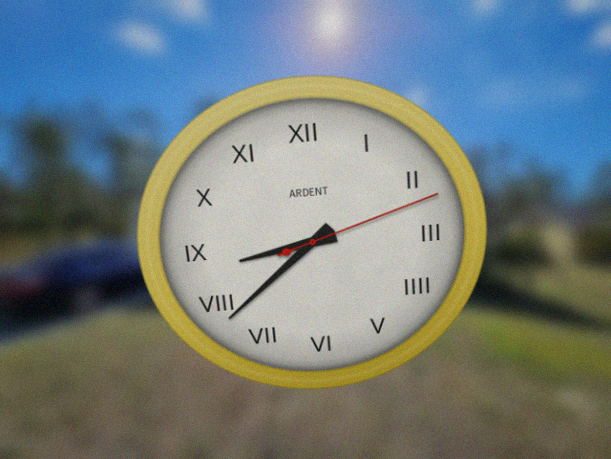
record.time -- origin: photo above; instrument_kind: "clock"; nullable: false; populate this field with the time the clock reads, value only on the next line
8:38:12
